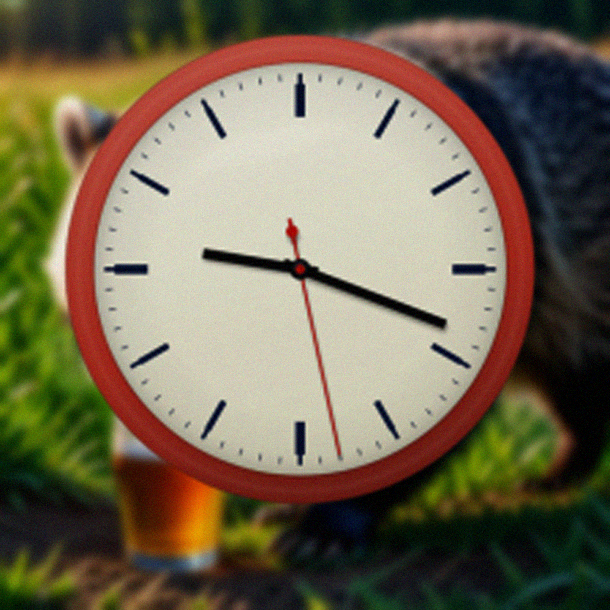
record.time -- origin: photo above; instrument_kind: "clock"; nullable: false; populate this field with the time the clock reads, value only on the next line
9:18:28
